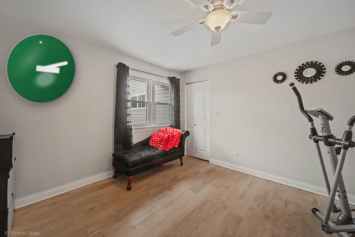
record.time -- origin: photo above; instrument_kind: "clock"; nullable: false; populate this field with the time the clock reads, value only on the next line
3:13
